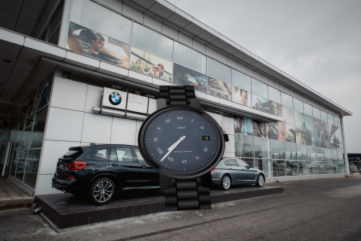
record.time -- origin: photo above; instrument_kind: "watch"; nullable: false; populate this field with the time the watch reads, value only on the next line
7:37
